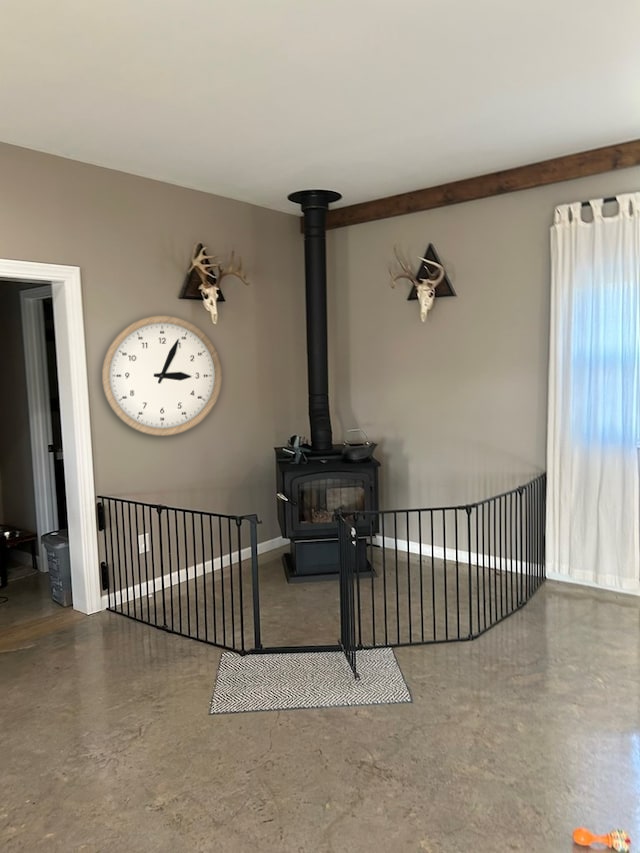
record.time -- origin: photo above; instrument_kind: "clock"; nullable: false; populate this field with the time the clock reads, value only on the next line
3:04
